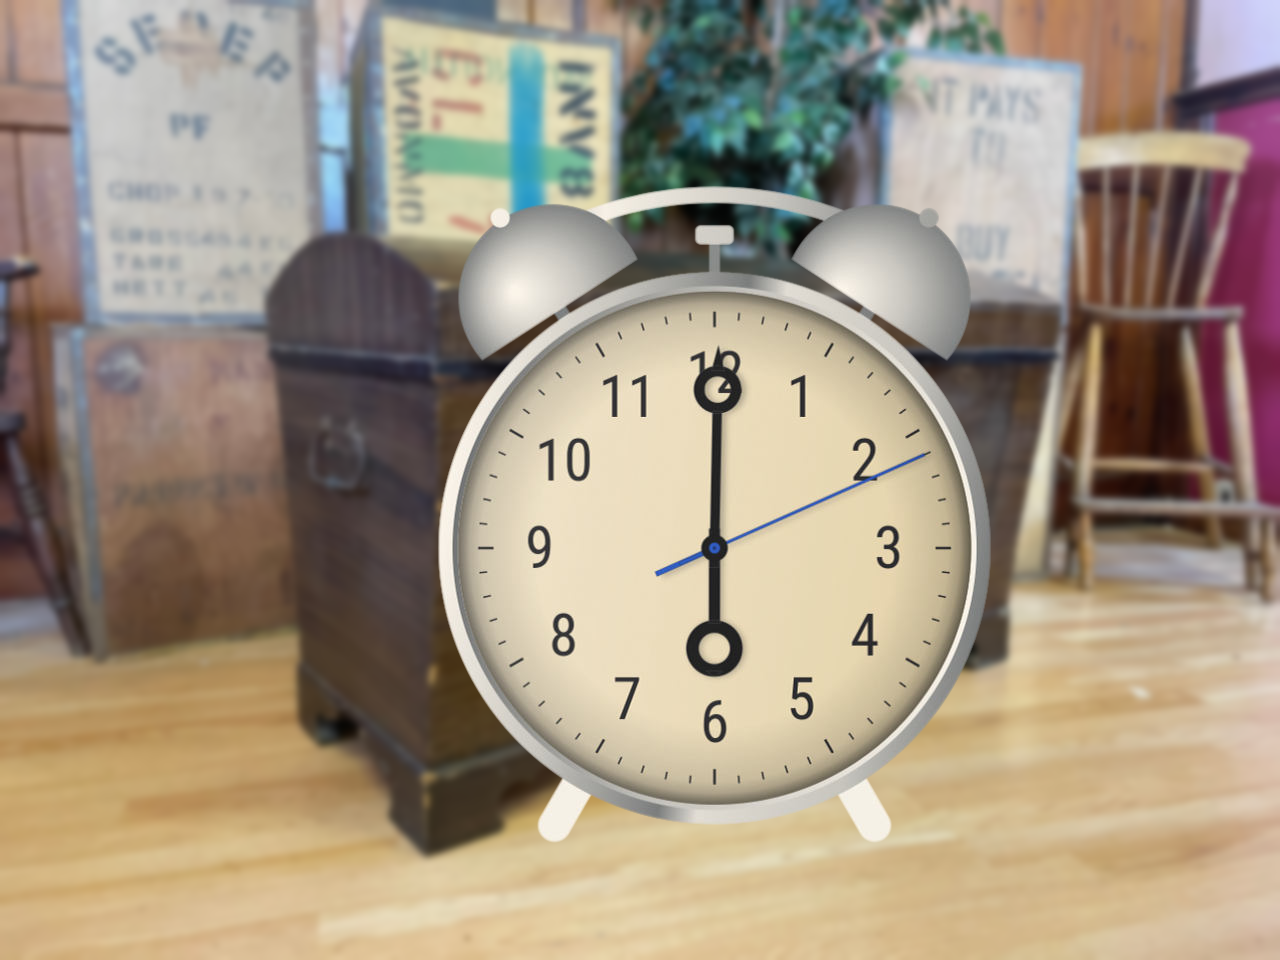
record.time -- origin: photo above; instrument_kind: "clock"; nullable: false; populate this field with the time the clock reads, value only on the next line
6:00:11
